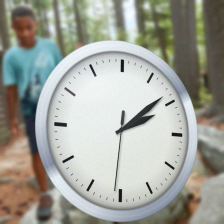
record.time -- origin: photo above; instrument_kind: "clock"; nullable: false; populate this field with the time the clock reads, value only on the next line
2:08:31
